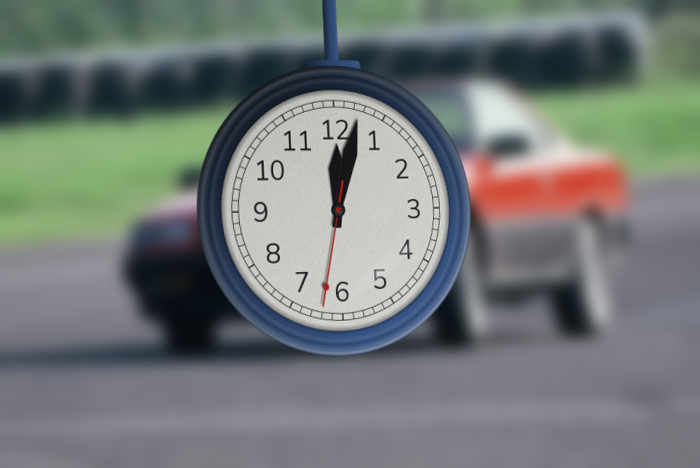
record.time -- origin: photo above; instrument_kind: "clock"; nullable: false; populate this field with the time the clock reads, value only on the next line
12:02:32
